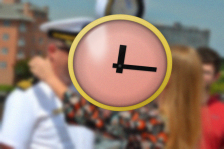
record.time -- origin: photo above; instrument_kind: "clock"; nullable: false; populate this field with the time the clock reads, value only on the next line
12:16
